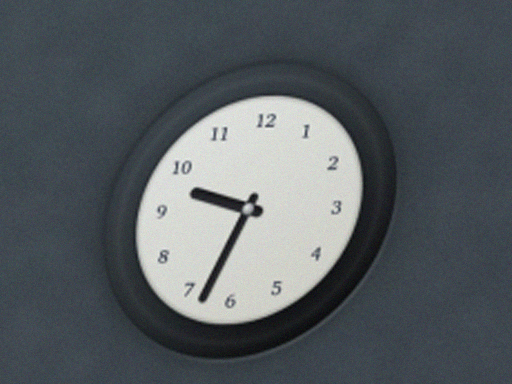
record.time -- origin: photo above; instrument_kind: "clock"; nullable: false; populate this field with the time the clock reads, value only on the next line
9:33
